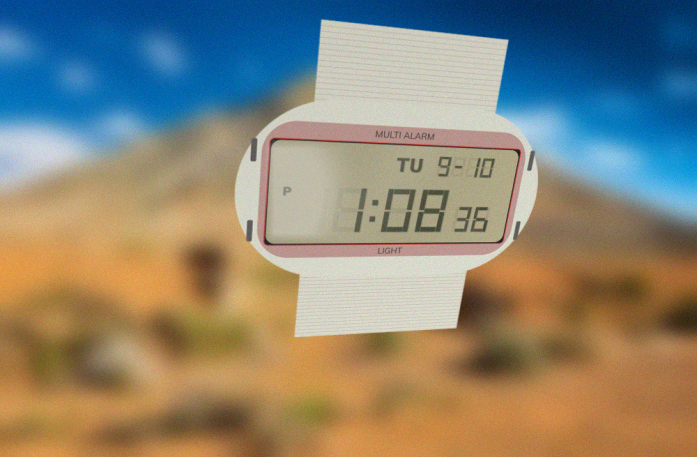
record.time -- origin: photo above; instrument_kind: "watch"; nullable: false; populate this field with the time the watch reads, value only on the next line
1:08:36
